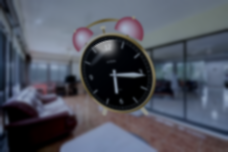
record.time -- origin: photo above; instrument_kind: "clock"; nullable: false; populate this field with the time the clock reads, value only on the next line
6:16
